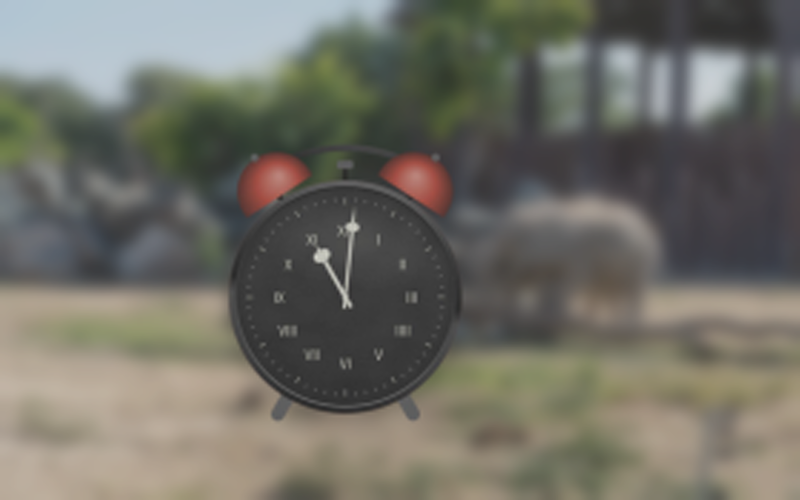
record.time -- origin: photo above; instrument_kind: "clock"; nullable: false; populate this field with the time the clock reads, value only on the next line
11:01
